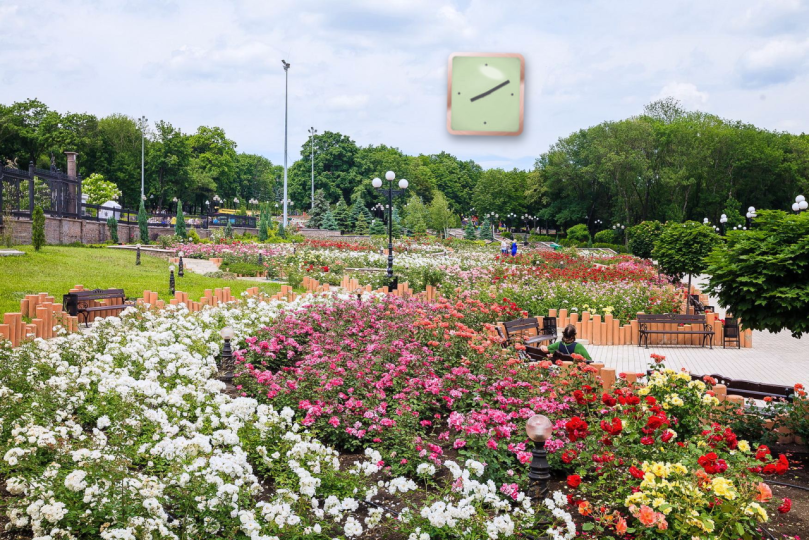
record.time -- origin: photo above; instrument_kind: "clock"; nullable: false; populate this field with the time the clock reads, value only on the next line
8:10
